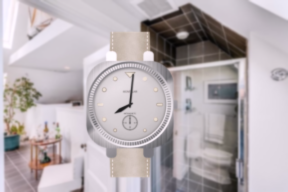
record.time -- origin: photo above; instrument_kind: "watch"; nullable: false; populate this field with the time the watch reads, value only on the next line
8:01
